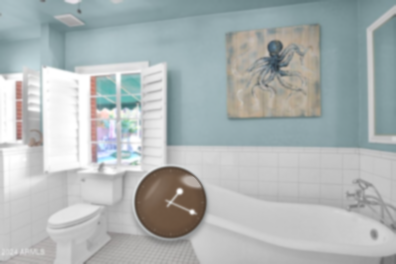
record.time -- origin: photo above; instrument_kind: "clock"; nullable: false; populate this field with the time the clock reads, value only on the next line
1:19
